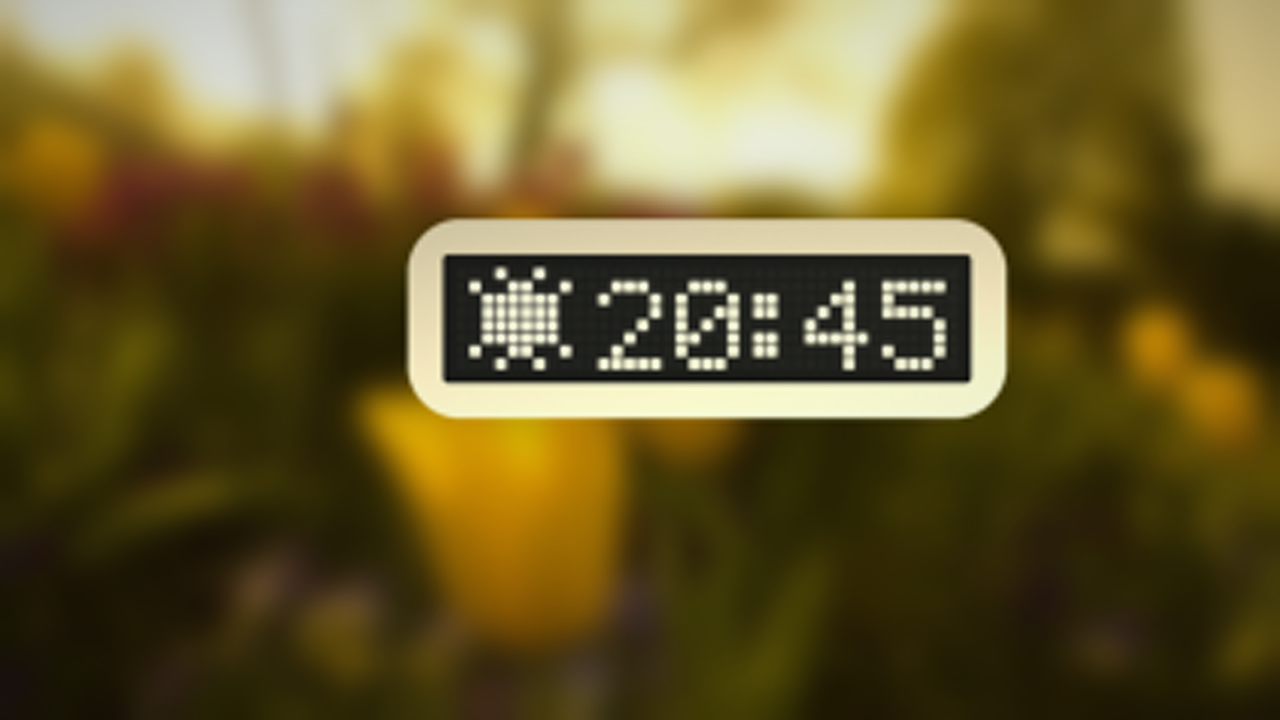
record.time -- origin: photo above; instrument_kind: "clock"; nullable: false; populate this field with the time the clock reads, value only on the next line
20:45
